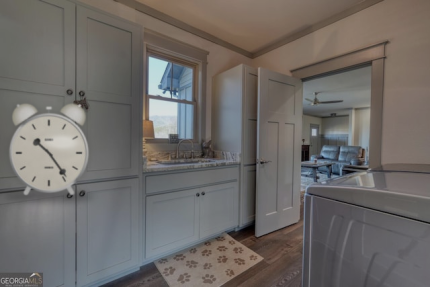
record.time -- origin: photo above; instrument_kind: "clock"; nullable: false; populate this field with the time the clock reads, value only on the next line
10:24
